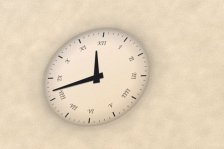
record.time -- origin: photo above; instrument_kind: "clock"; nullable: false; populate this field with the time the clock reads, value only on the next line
11:42
